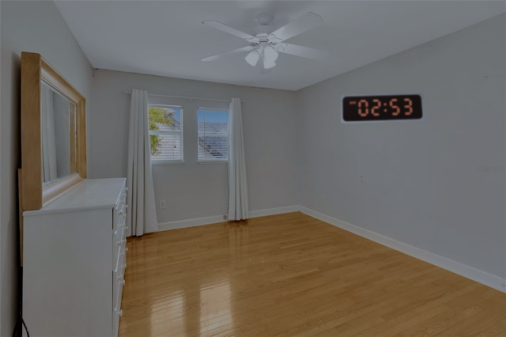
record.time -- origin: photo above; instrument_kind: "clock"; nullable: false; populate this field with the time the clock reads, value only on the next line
2:53
